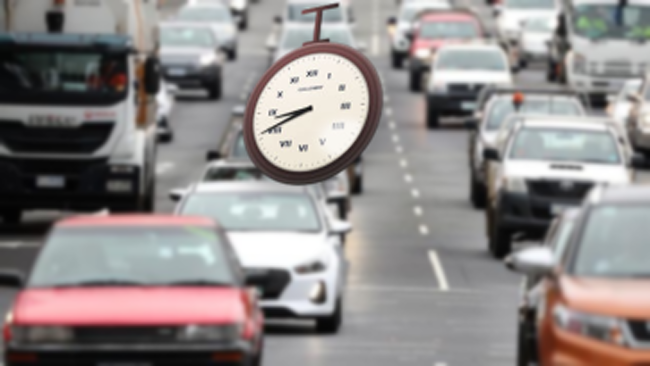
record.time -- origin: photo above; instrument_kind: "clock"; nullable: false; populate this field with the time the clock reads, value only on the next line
8:41
